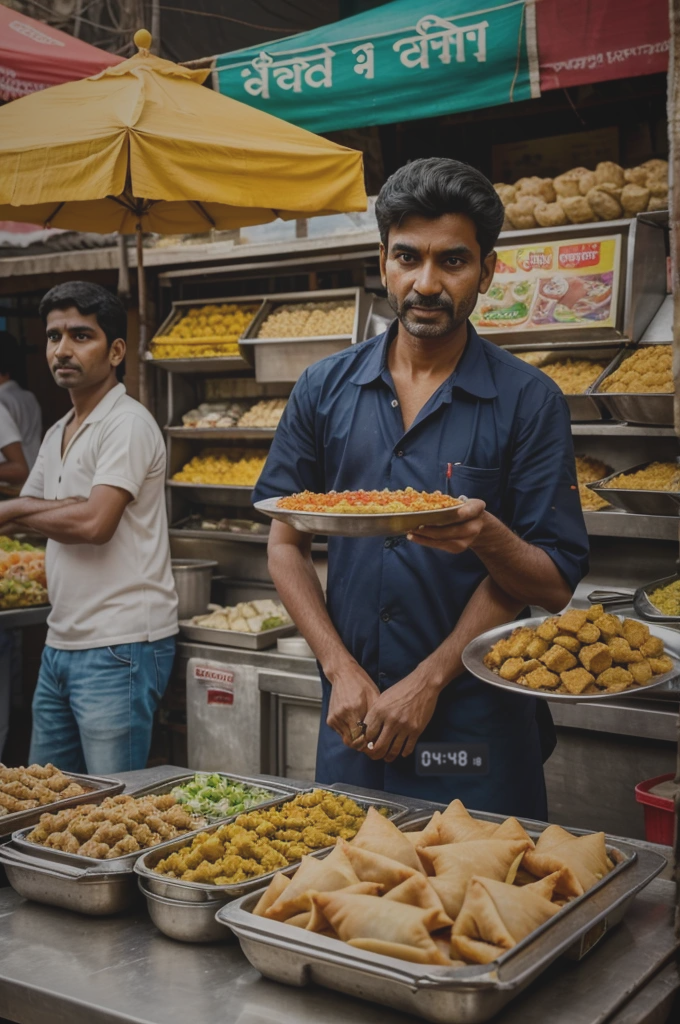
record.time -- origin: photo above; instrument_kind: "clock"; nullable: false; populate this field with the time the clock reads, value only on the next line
4:48
